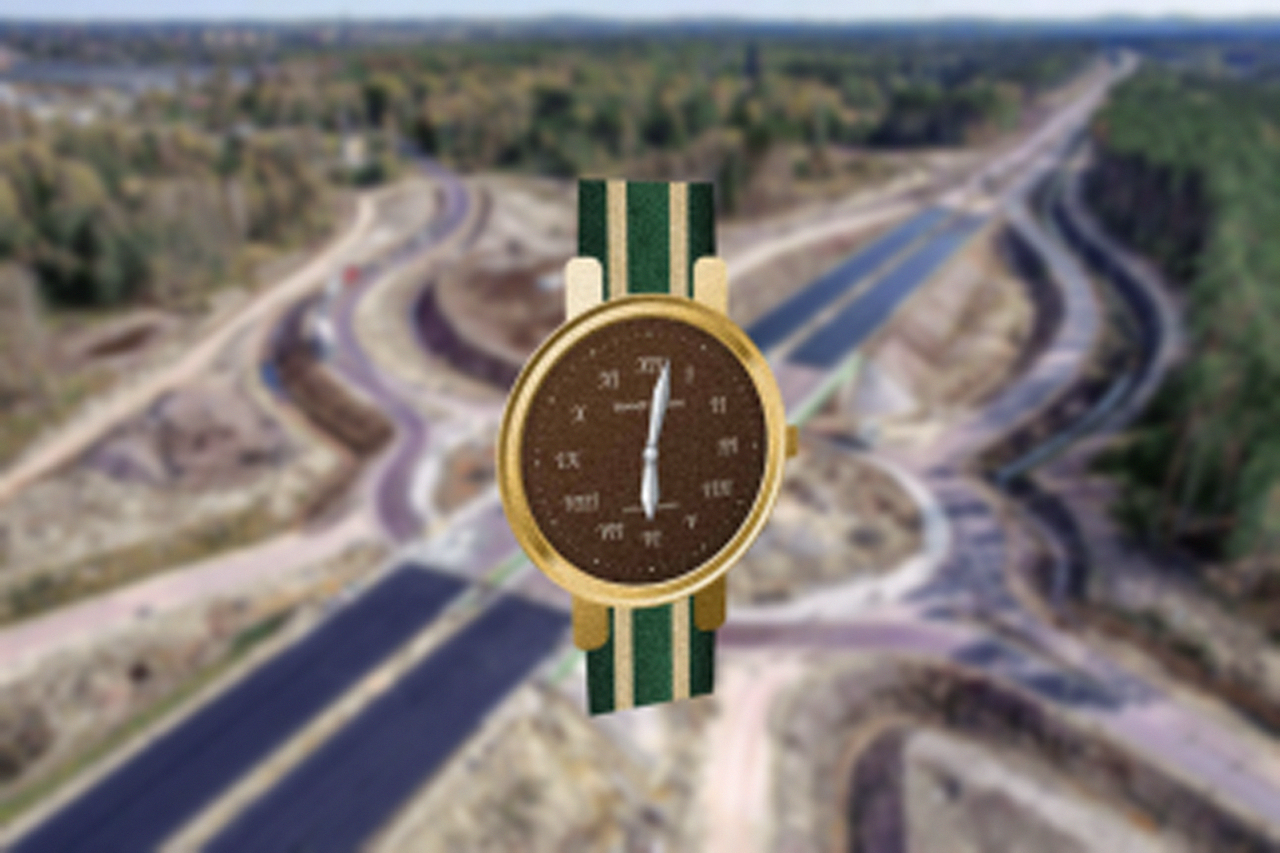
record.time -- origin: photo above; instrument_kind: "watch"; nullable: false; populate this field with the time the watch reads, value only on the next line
6:02
